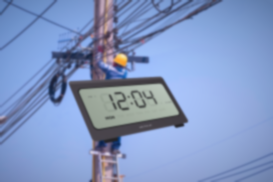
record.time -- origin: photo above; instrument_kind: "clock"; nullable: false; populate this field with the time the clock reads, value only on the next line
12:04
